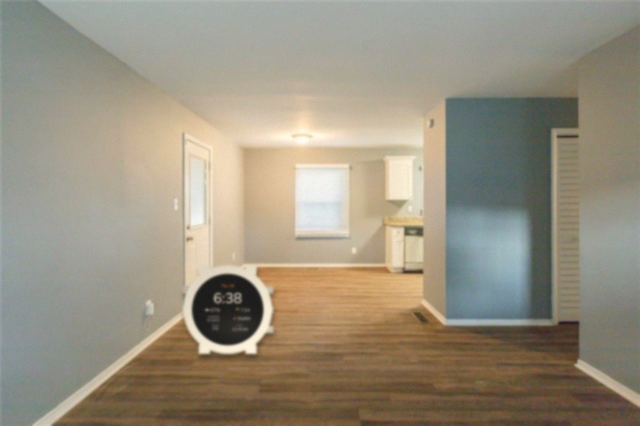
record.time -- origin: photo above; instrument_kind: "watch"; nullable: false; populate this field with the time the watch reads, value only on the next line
6:38
